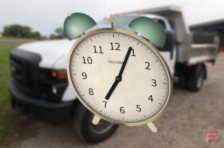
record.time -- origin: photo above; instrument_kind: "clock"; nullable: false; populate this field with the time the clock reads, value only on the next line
7:04
